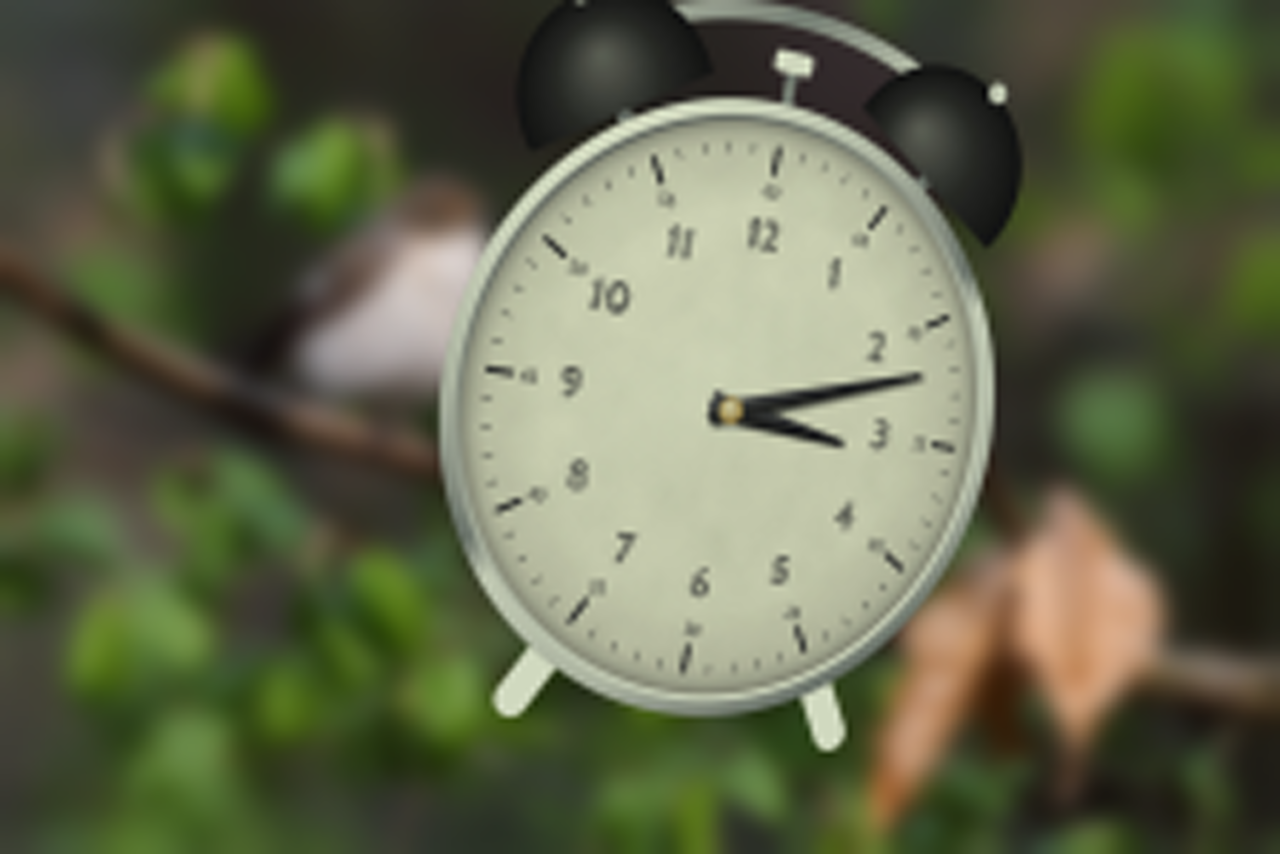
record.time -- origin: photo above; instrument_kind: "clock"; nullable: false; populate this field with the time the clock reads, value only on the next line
3:12
